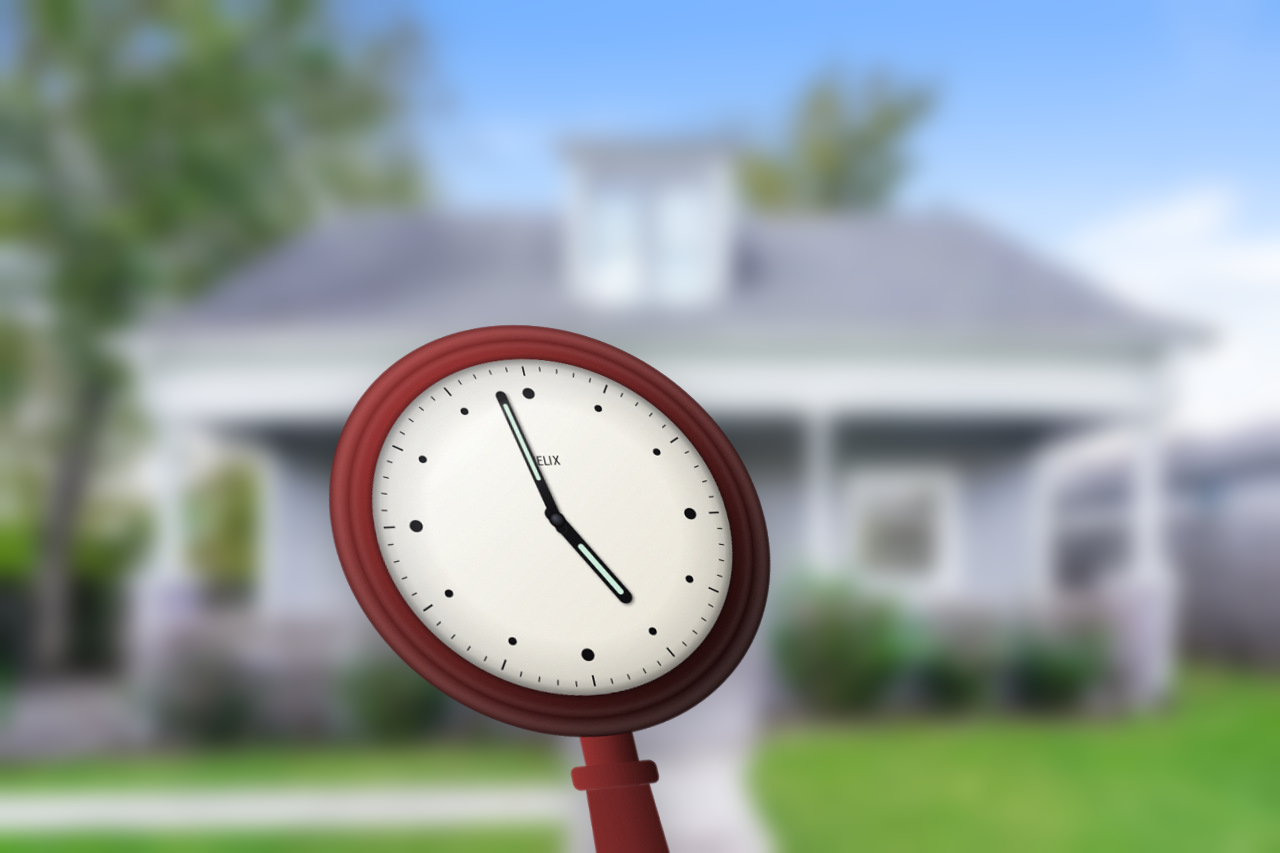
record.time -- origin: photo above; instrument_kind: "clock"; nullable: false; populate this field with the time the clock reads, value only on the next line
4:58
